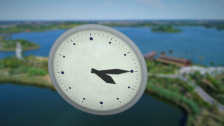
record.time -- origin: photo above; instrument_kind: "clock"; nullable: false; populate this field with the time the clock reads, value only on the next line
4:15
